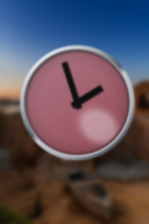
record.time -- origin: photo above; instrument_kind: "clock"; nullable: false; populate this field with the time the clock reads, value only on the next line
1:57
